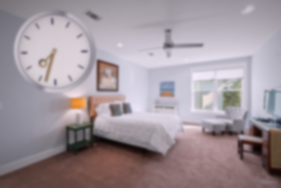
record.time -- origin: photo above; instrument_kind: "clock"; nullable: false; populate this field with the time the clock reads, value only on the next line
7:33
